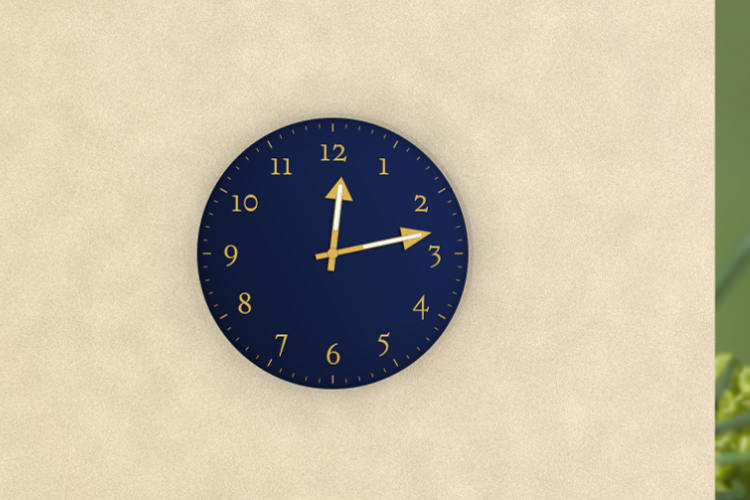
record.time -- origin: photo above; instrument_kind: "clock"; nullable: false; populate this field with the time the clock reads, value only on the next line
12:13
